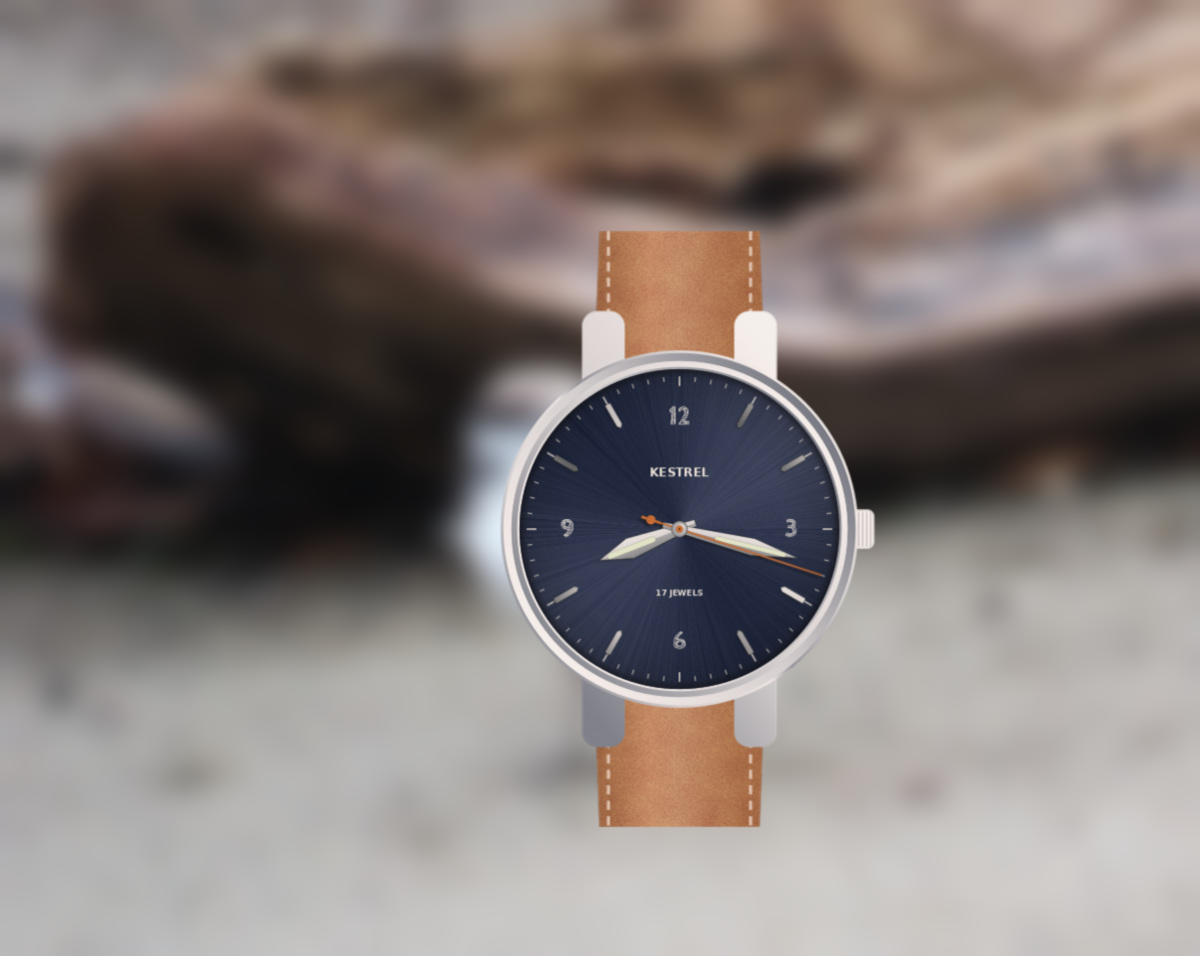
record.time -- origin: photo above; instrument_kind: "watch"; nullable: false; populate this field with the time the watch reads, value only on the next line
8:17:18
